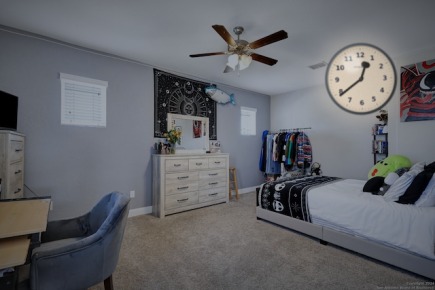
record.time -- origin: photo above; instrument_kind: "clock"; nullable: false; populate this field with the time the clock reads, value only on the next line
12:39
